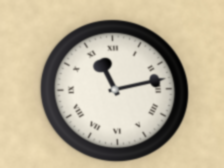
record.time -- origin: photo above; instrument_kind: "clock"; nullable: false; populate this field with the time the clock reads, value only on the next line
11:13
